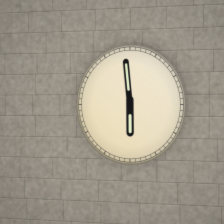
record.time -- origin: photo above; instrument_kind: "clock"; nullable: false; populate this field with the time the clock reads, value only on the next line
5:59
